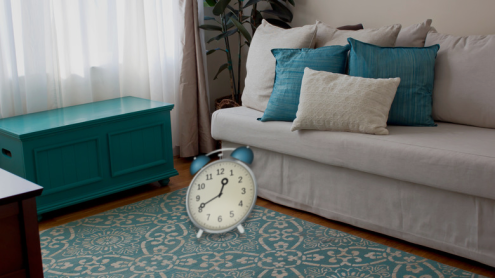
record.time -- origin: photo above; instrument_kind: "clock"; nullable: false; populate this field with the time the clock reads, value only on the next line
12:41
